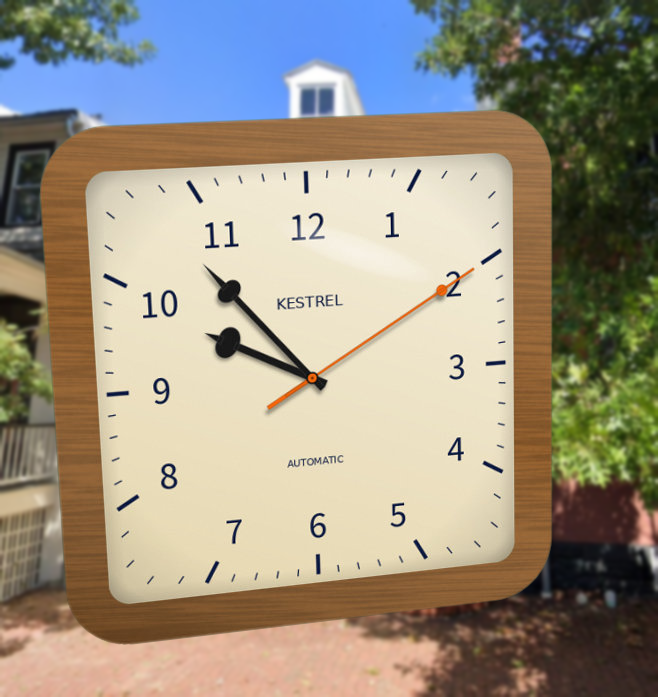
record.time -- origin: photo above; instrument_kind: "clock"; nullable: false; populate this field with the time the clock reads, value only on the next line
9:53:10
